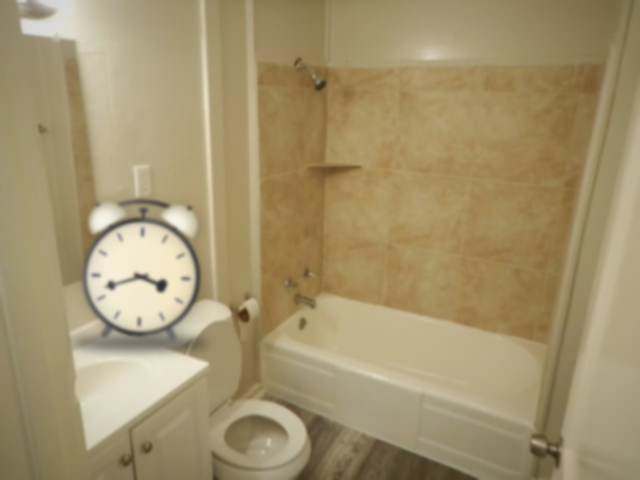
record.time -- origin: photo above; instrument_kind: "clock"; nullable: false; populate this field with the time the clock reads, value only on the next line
3:42
